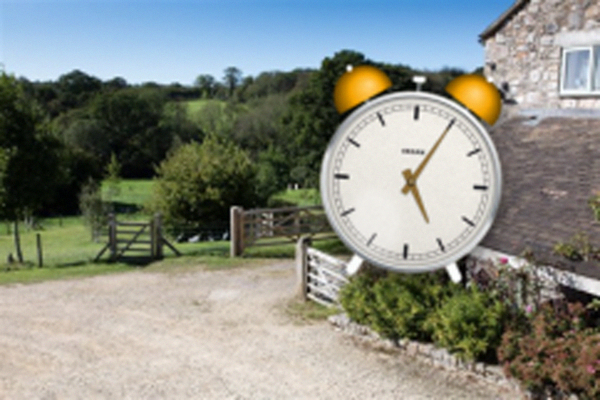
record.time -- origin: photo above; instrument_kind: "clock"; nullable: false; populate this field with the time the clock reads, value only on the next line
5:05
